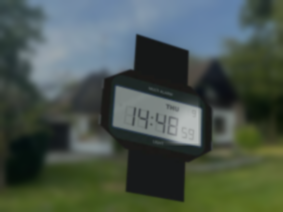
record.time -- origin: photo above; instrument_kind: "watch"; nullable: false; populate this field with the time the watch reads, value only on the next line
14:48:59
